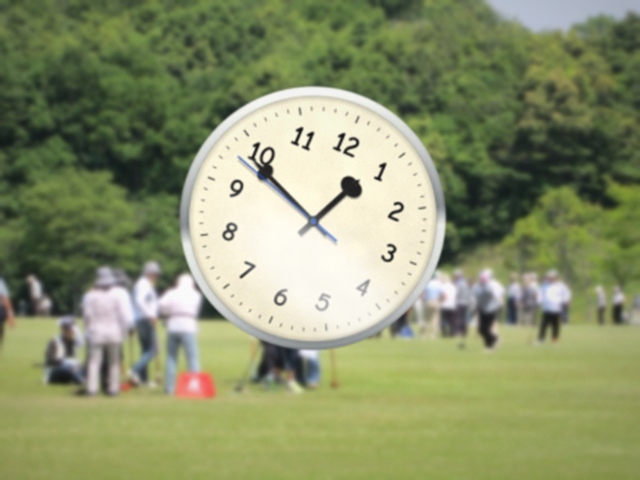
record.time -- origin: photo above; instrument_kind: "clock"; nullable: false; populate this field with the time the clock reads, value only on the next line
12:48:48
